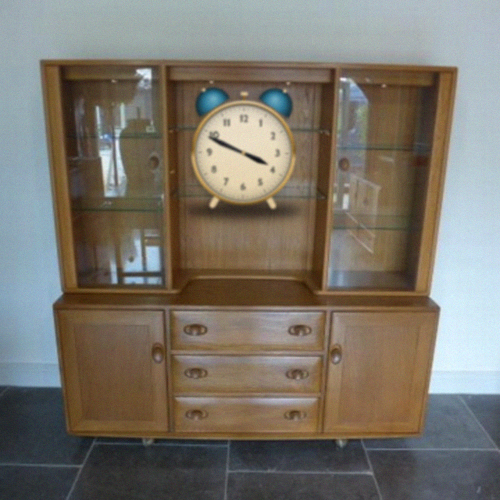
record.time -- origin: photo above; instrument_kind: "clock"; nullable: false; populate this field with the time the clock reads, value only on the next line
3:49
